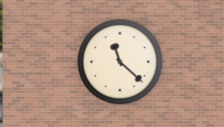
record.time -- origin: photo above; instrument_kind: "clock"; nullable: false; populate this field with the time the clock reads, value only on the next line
11:22
